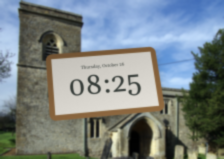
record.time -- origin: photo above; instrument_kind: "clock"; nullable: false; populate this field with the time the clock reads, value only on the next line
8:25
